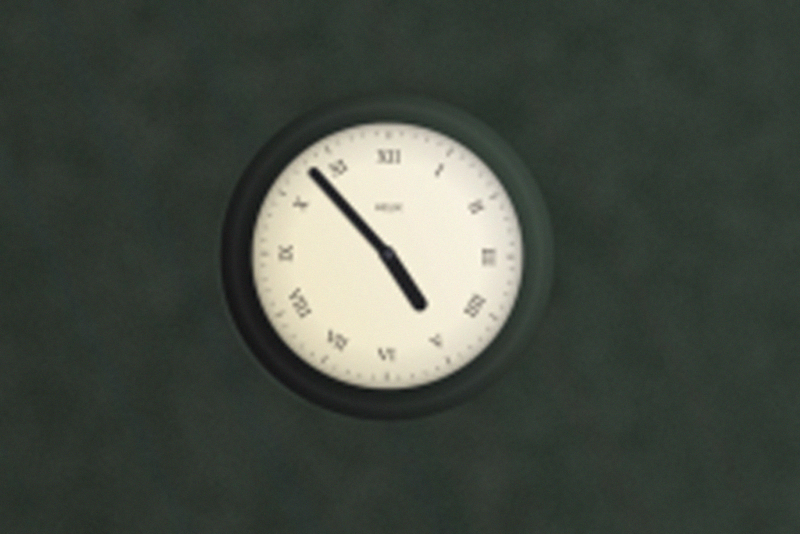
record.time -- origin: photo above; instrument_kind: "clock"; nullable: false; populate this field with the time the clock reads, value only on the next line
4:53
